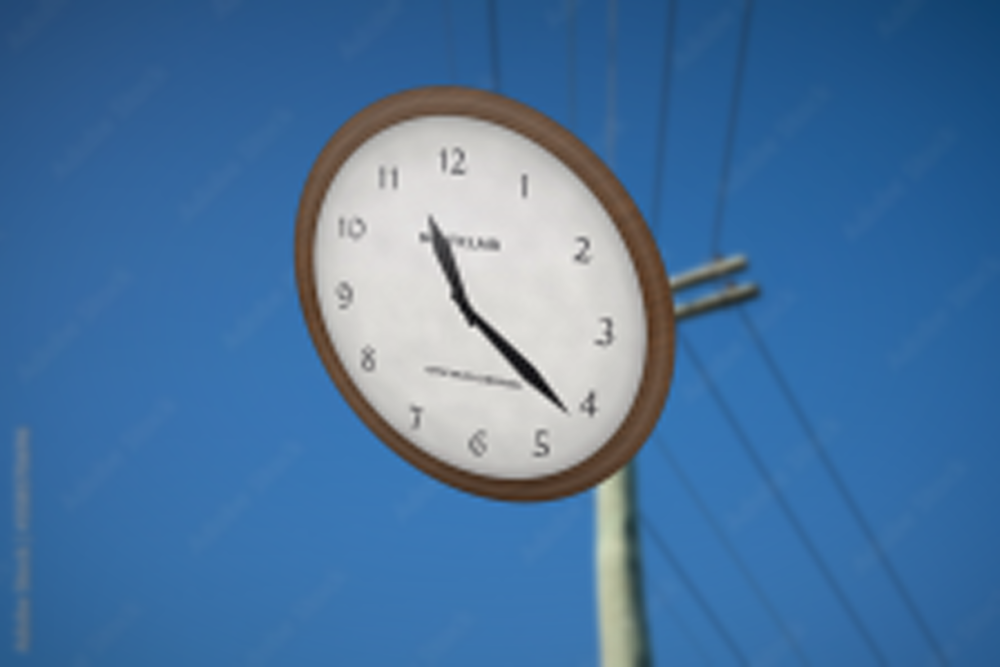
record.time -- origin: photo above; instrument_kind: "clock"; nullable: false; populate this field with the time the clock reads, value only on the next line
11:22
